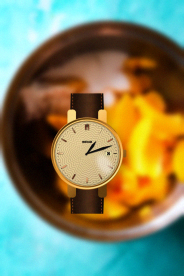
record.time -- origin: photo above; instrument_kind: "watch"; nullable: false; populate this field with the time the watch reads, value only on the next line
1:12
